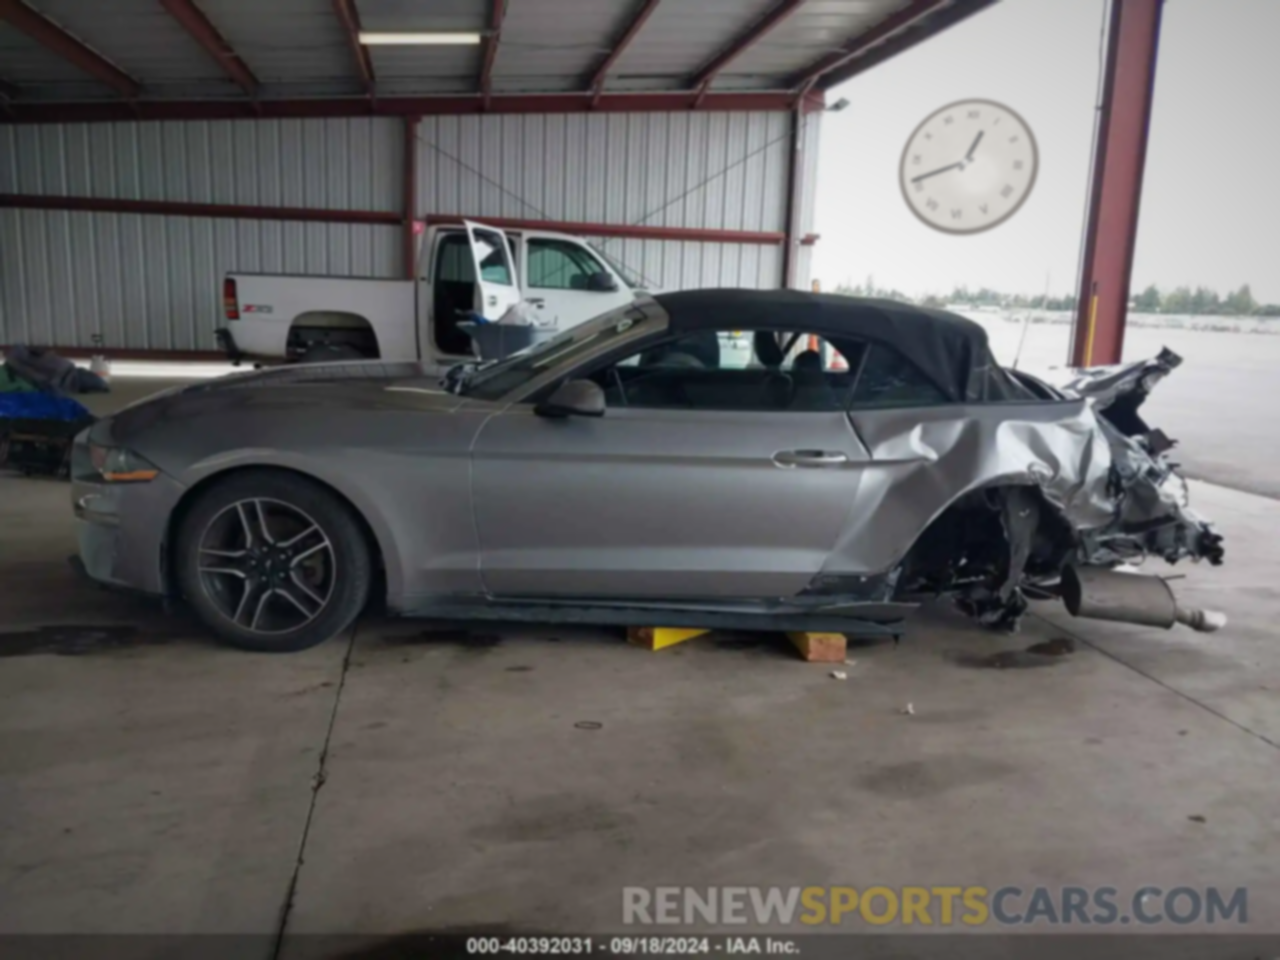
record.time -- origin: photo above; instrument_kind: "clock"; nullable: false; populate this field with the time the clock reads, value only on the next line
12:41
